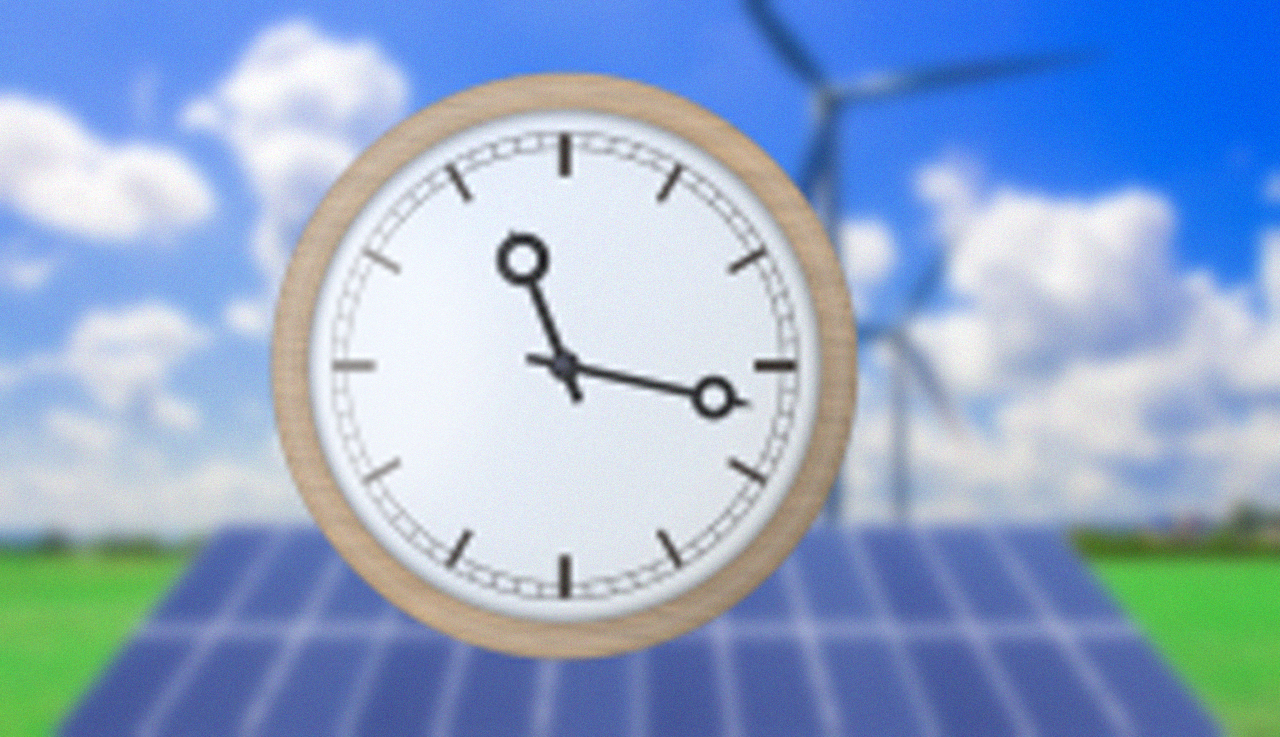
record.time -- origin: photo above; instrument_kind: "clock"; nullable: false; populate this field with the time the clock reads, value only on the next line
11:17
